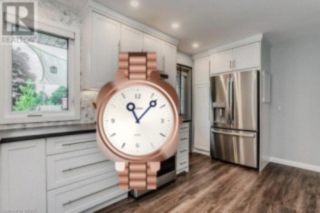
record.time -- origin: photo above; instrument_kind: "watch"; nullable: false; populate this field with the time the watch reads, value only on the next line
11:07
